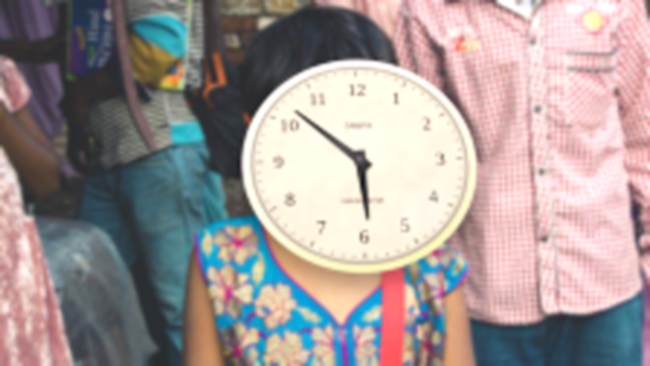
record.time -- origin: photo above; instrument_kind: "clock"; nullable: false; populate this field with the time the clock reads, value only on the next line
5:52
